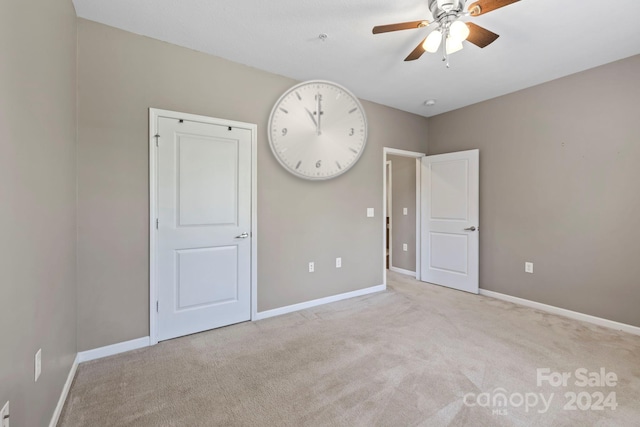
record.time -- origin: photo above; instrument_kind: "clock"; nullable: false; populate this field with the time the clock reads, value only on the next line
11:00
